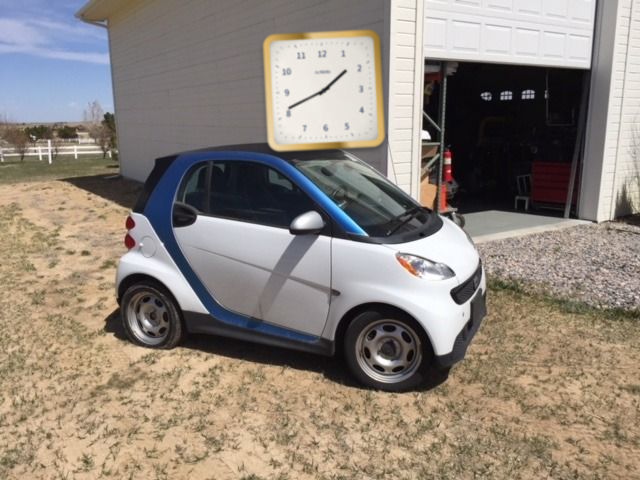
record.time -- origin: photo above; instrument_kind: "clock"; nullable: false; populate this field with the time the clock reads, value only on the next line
1:41
